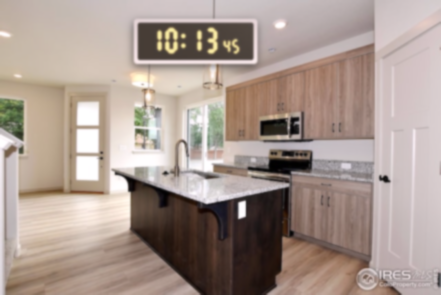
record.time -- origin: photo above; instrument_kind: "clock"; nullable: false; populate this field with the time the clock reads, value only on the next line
10:13:45
